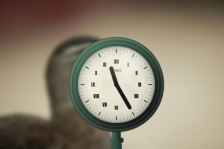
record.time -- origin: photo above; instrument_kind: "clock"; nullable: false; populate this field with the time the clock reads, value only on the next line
11:25
